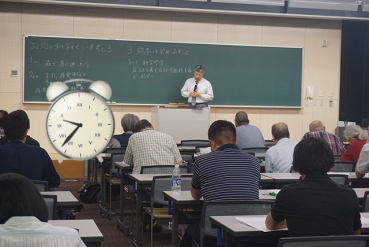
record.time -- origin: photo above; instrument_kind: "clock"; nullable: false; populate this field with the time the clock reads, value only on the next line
9:37
